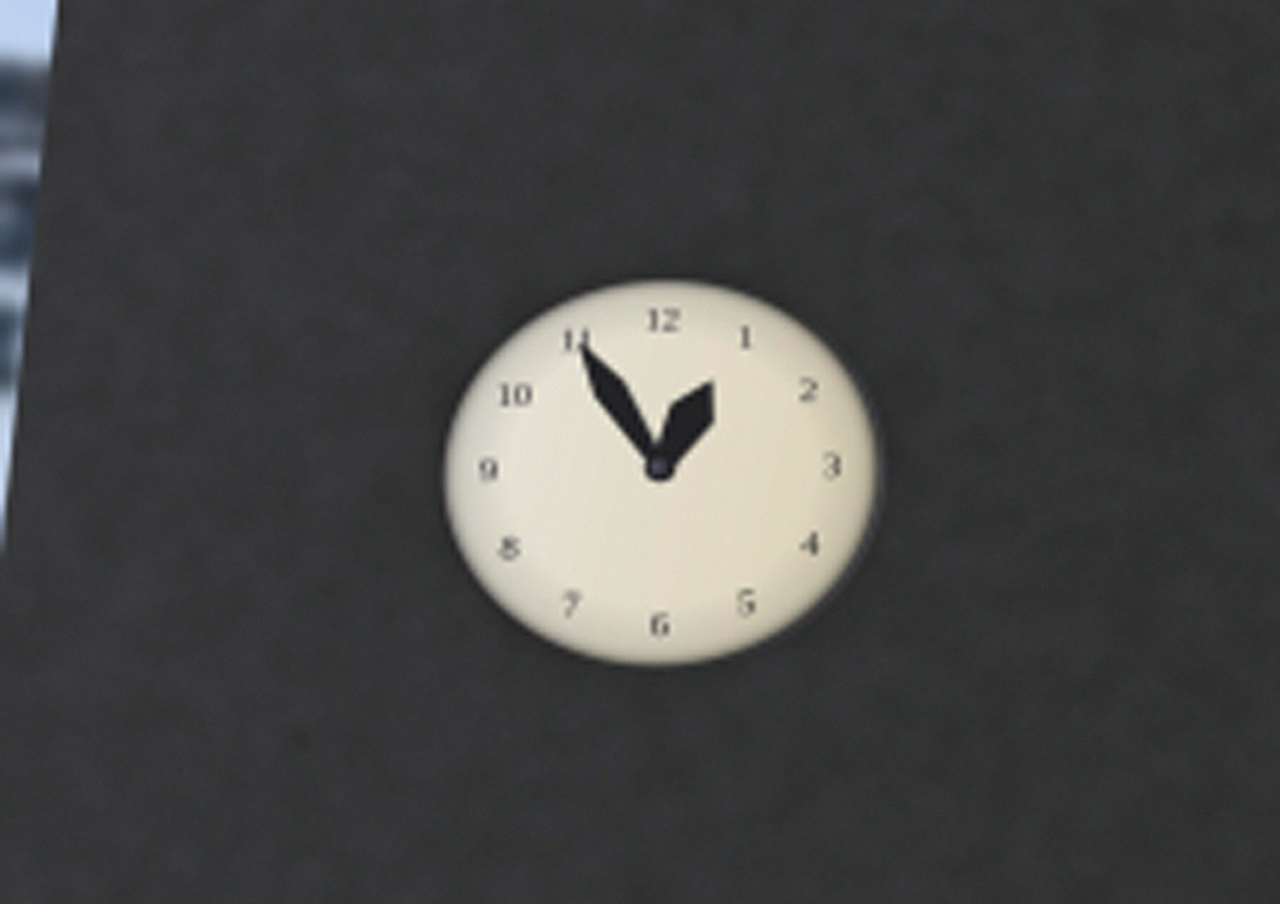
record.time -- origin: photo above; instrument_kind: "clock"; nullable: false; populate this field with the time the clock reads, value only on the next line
12:55
